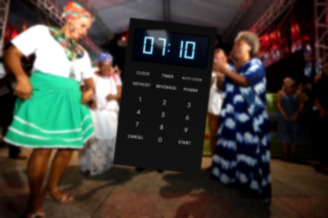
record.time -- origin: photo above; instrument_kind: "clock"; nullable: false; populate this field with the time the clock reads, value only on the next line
7:10
